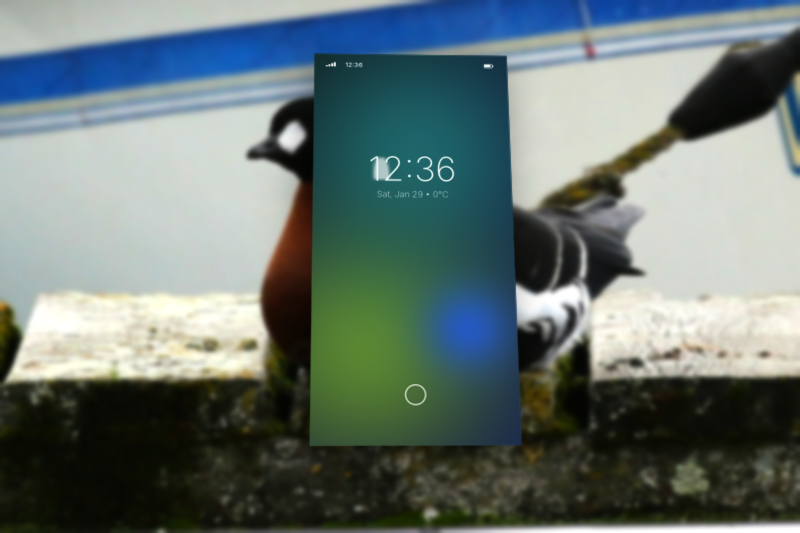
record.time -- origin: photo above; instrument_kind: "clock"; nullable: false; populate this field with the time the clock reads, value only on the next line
12:36
